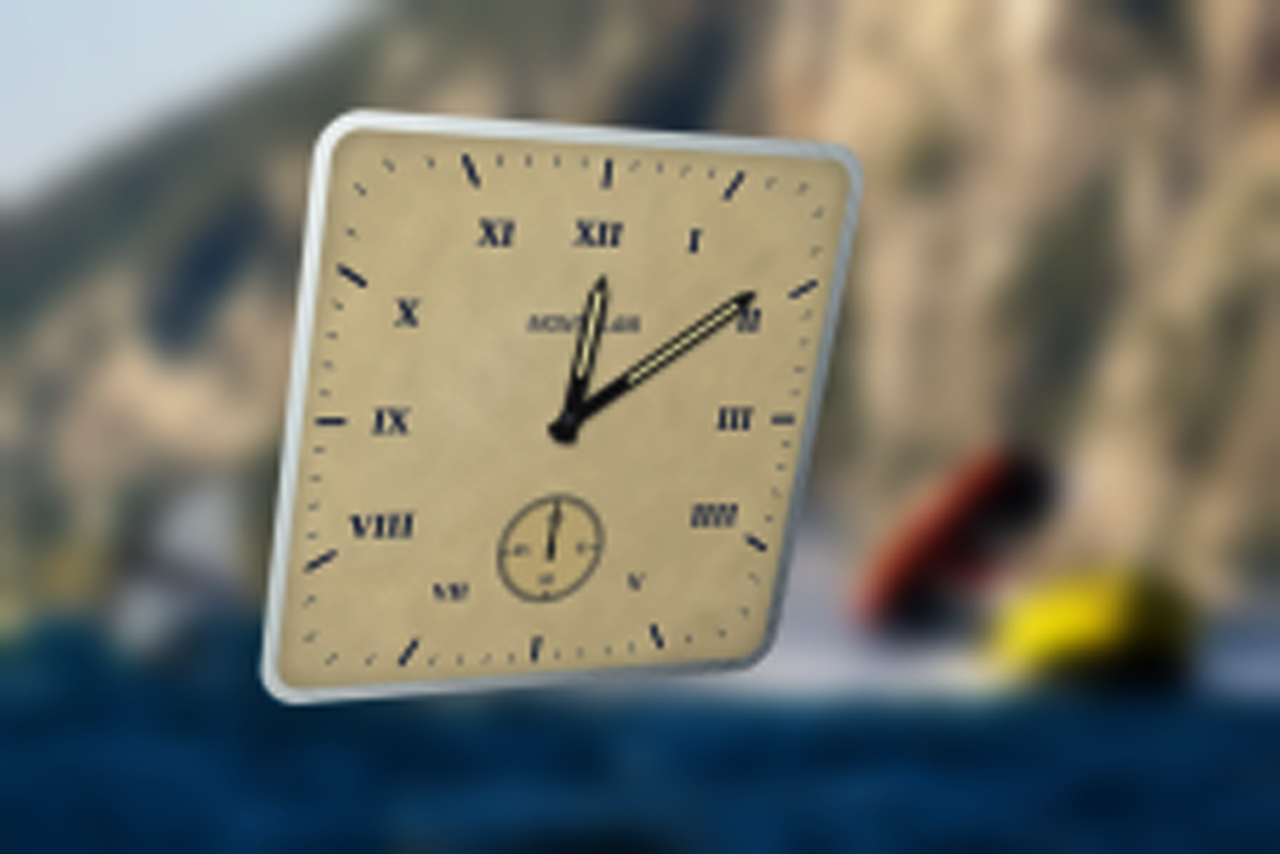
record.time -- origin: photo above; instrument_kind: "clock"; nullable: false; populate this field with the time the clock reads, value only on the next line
12:09
